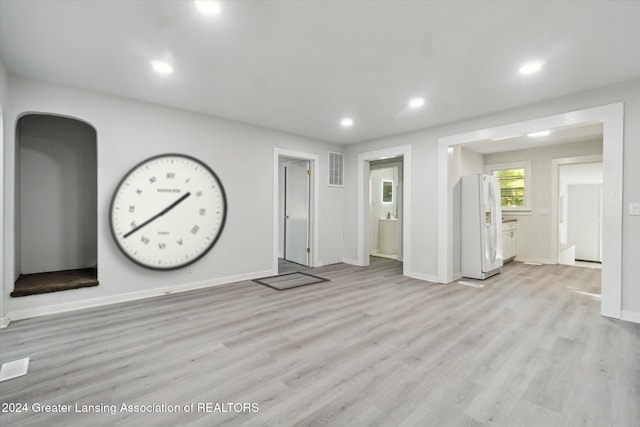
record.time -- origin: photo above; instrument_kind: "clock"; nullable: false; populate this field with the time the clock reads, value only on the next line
1:39
